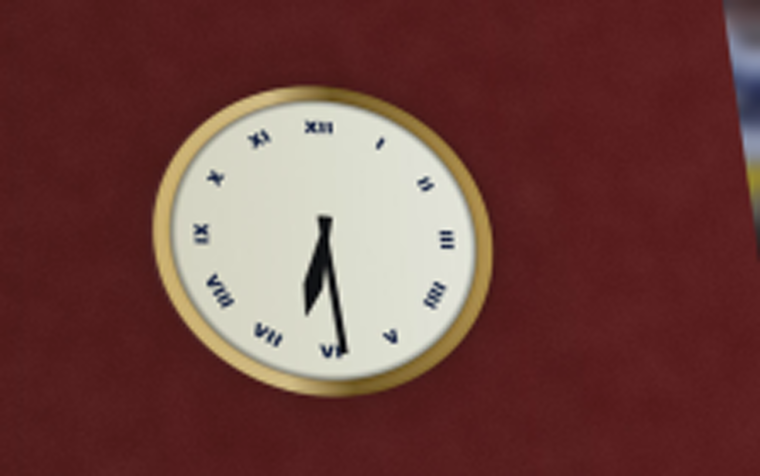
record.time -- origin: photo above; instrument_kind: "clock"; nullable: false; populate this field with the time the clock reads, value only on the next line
6:29
